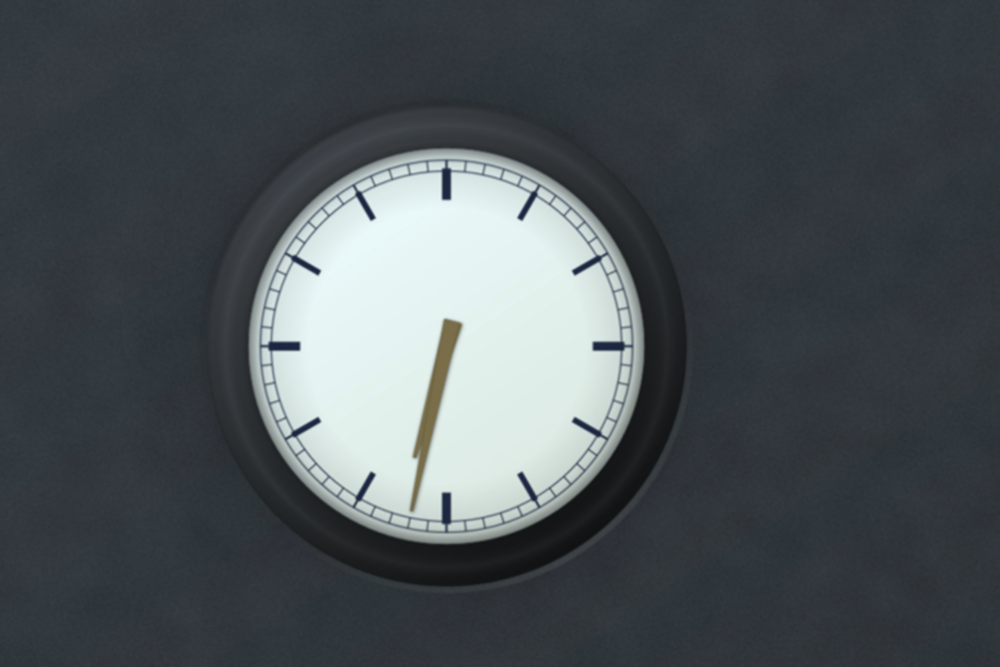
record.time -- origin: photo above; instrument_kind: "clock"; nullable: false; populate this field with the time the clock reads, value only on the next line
6:32
